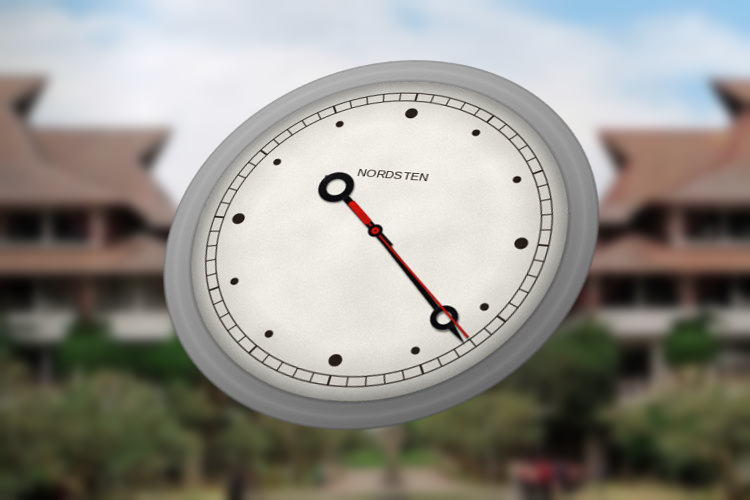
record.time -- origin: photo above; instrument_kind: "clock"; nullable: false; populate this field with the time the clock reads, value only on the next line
10:22:22
